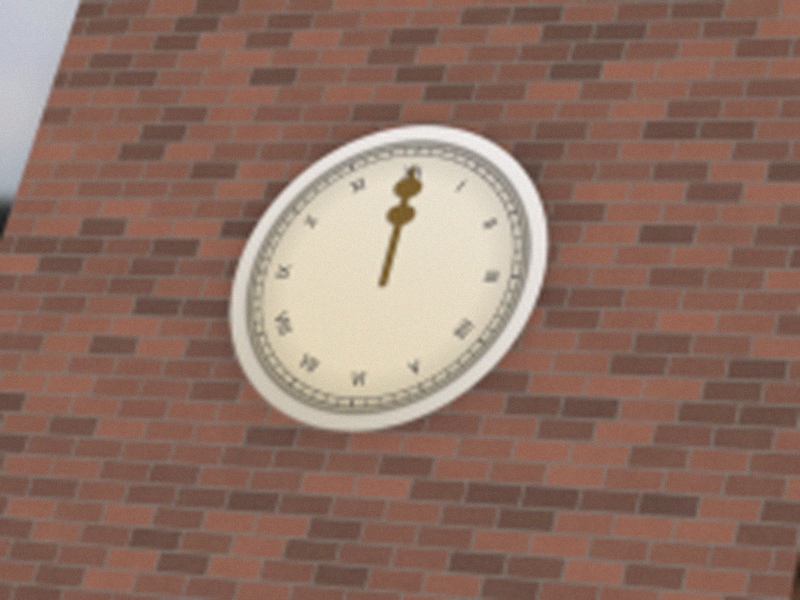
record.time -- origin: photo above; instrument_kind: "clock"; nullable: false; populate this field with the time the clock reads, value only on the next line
12:00
